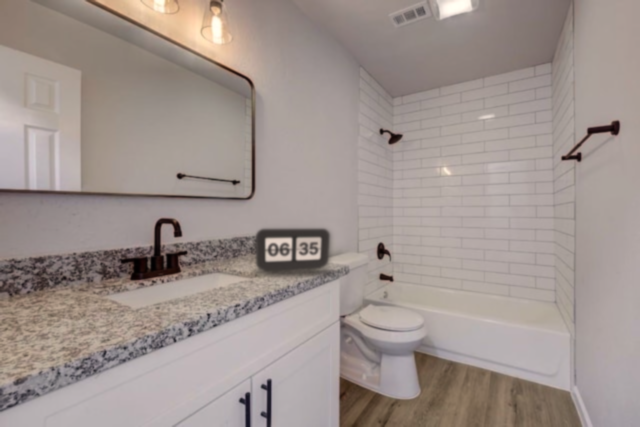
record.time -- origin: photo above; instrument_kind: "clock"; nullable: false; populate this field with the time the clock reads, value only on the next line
6:35
